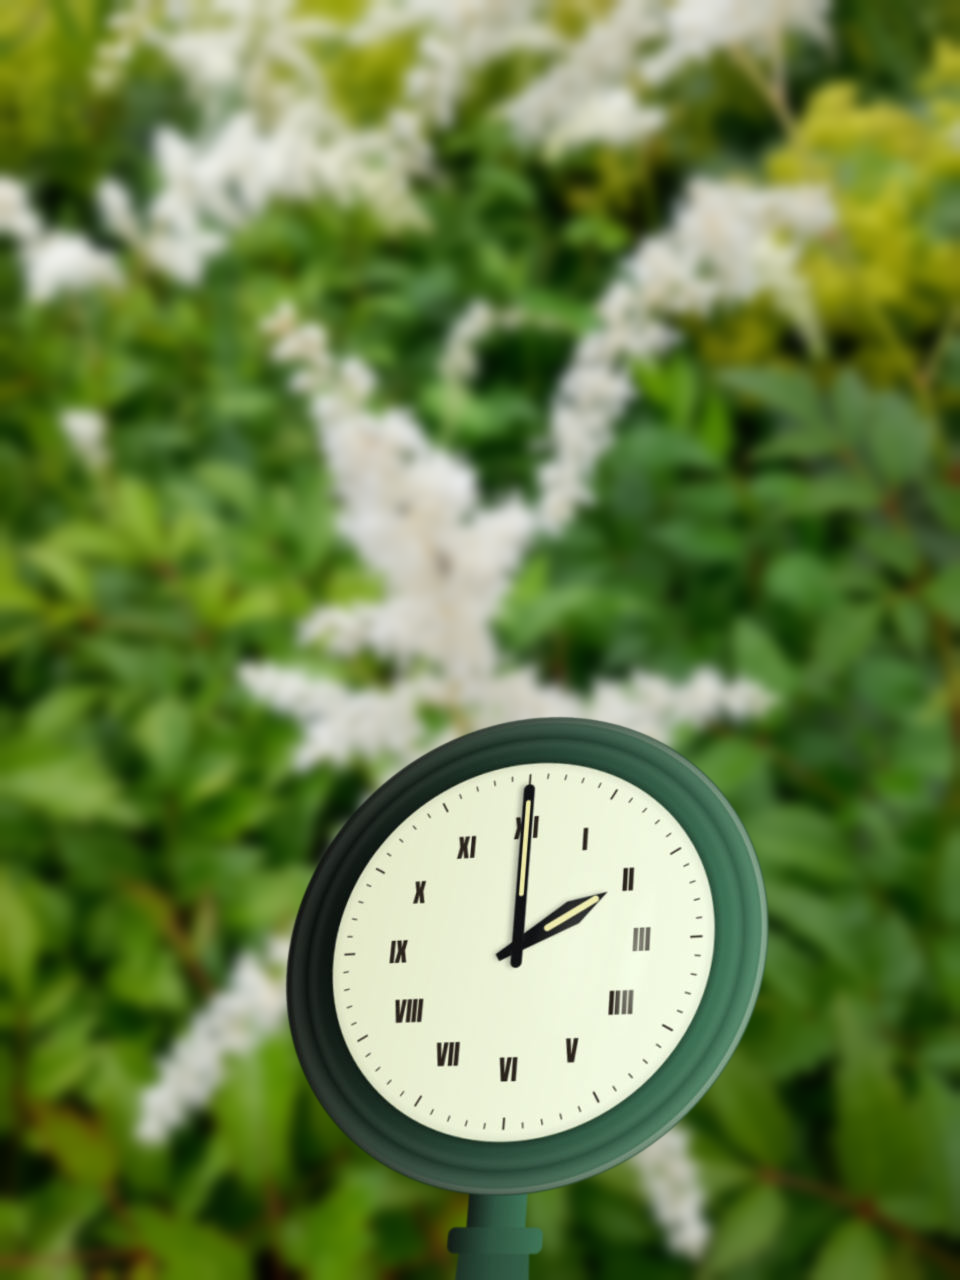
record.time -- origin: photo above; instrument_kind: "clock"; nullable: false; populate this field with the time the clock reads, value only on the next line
2:00
